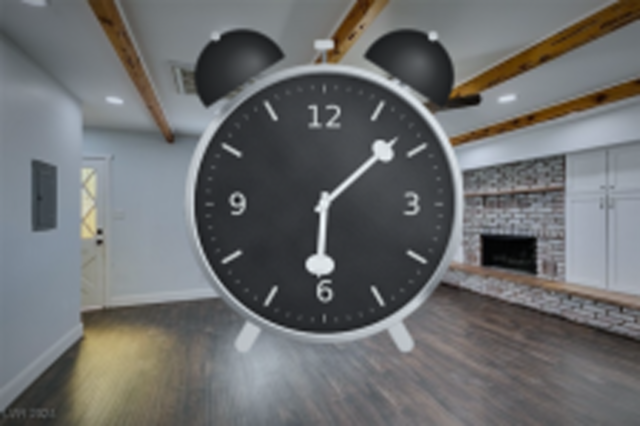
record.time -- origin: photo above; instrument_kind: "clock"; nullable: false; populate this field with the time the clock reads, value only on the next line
6:08
